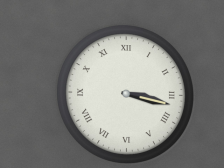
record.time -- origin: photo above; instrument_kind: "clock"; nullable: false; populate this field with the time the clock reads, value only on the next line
3:17
